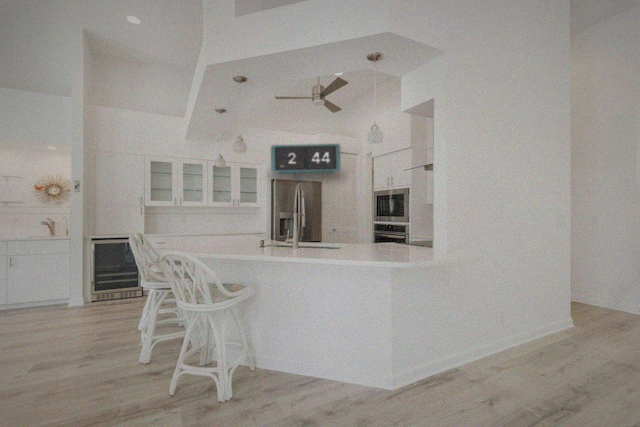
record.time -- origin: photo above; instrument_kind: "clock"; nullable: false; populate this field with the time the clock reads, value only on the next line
2:44
